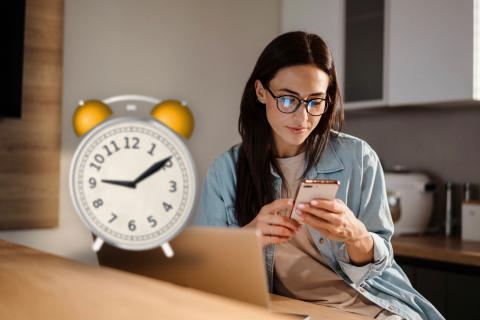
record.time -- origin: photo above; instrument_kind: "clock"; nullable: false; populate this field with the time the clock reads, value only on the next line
9:09
